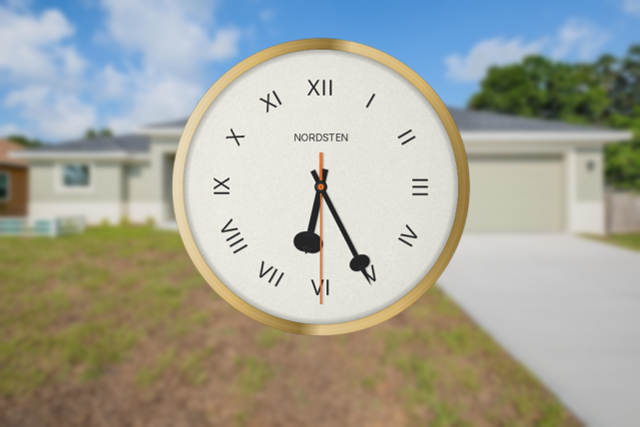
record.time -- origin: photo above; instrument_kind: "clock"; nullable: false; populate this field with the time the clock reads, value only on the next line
6:25:30
